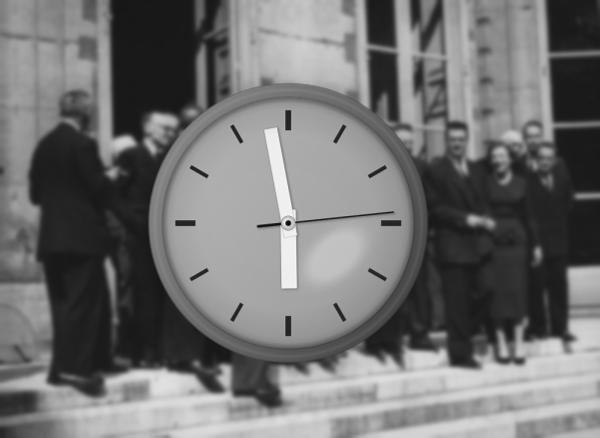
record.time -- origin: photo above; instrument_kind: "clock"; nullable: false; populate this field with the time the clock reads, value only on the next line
5:58:14
